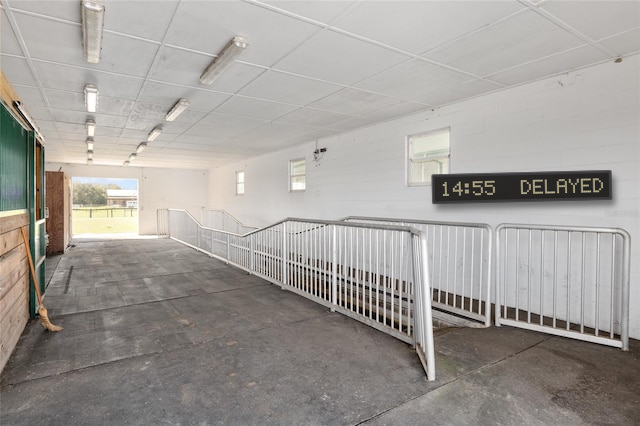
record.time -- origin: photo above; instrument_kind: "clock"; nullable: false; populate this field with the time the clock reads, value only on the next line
14:55
